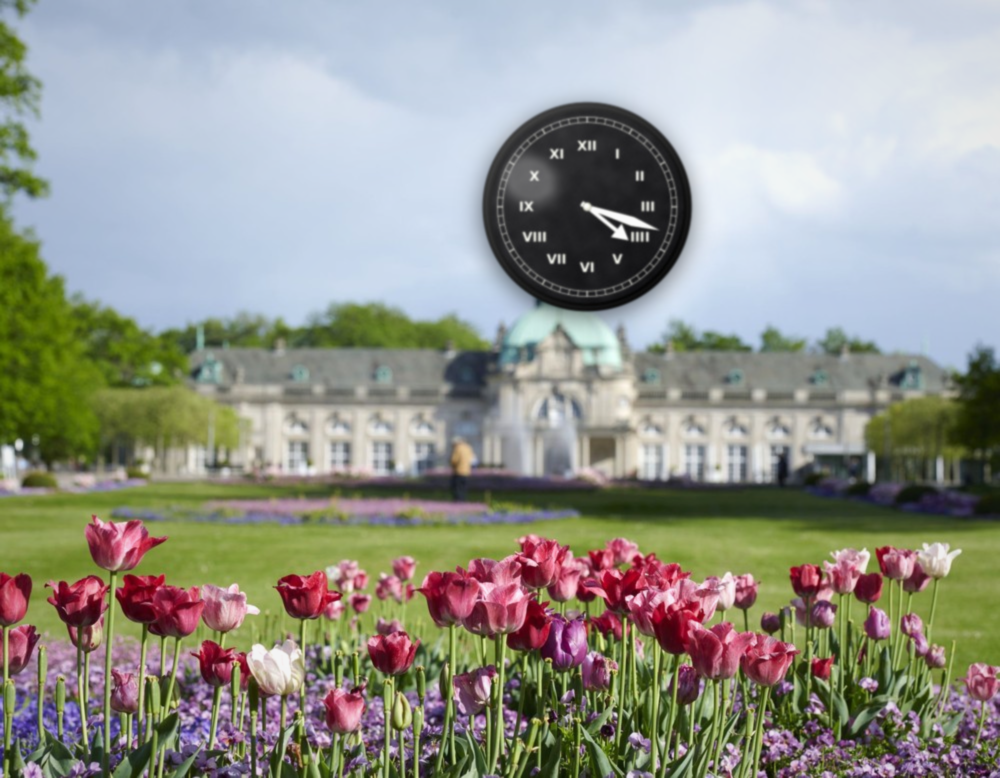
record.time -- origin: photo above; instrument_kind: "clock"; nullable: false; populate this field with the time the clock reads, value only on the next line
4:18
